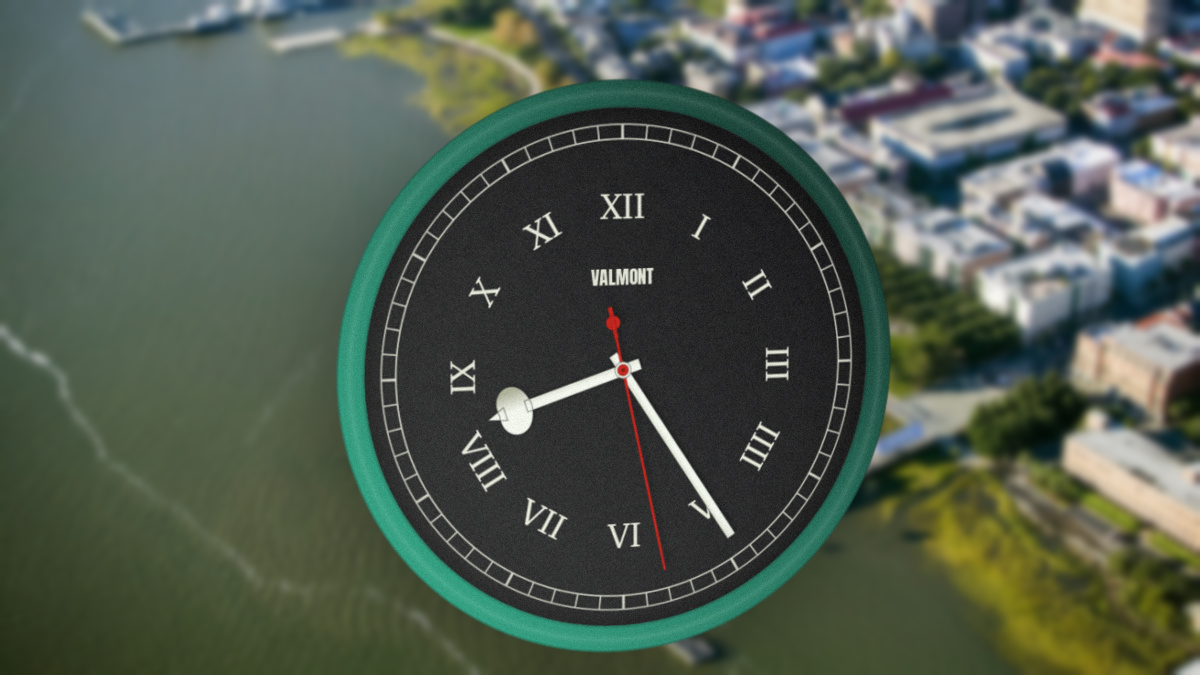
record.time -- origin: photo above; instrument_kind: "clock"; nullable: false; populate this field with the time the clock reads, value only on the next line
8:24:28
